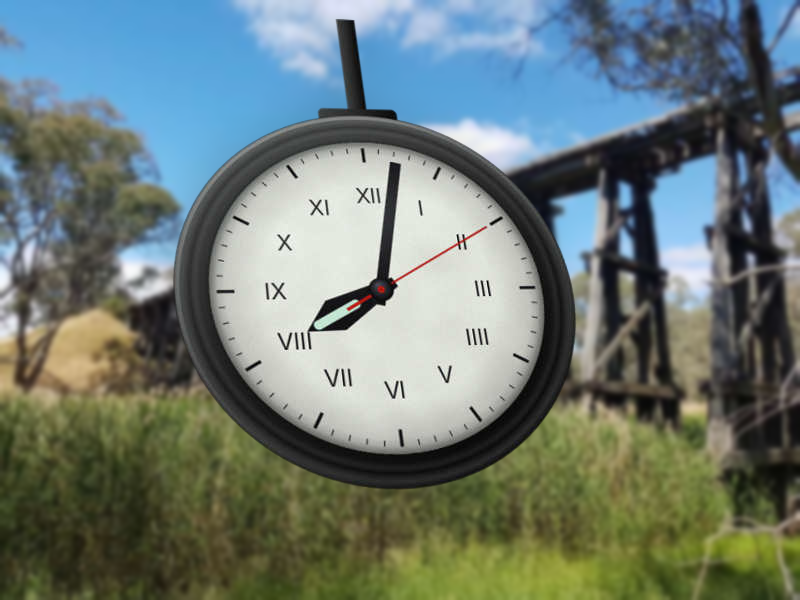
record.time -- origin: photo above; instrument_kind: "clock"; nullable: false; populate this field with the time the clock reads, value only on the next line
8:02:10
